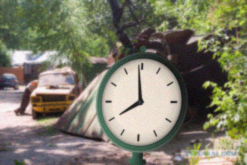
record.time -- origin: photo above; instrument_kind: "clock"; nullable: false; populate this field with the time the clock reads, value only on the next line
7:59
